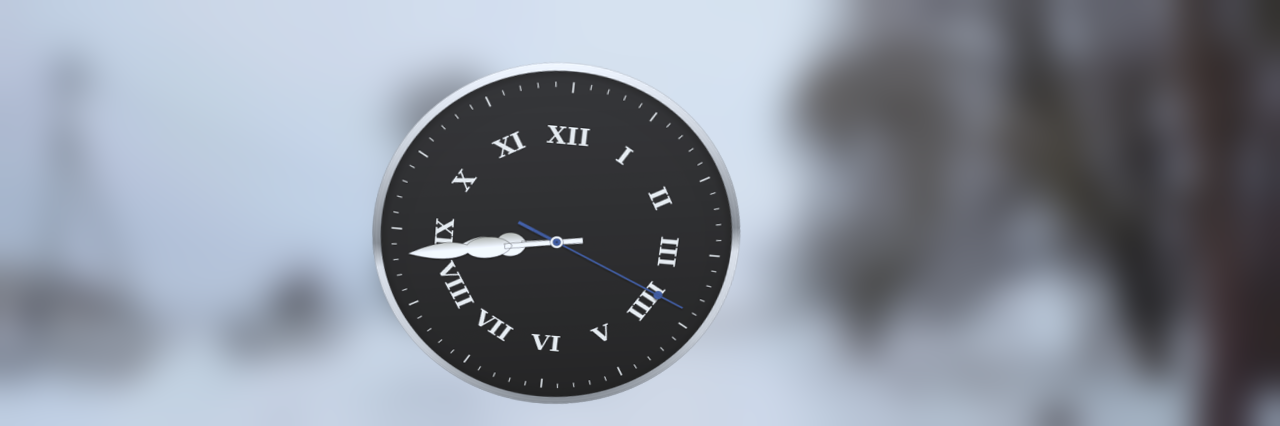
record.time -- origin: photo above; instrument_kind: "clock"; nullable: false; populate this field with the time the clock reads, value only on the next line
8:43:19
